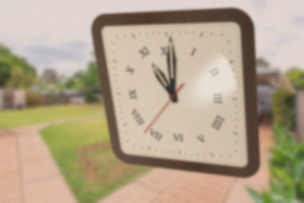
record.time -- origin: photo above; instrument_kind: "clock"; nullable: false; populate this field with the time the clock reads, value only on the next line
11:00:37
